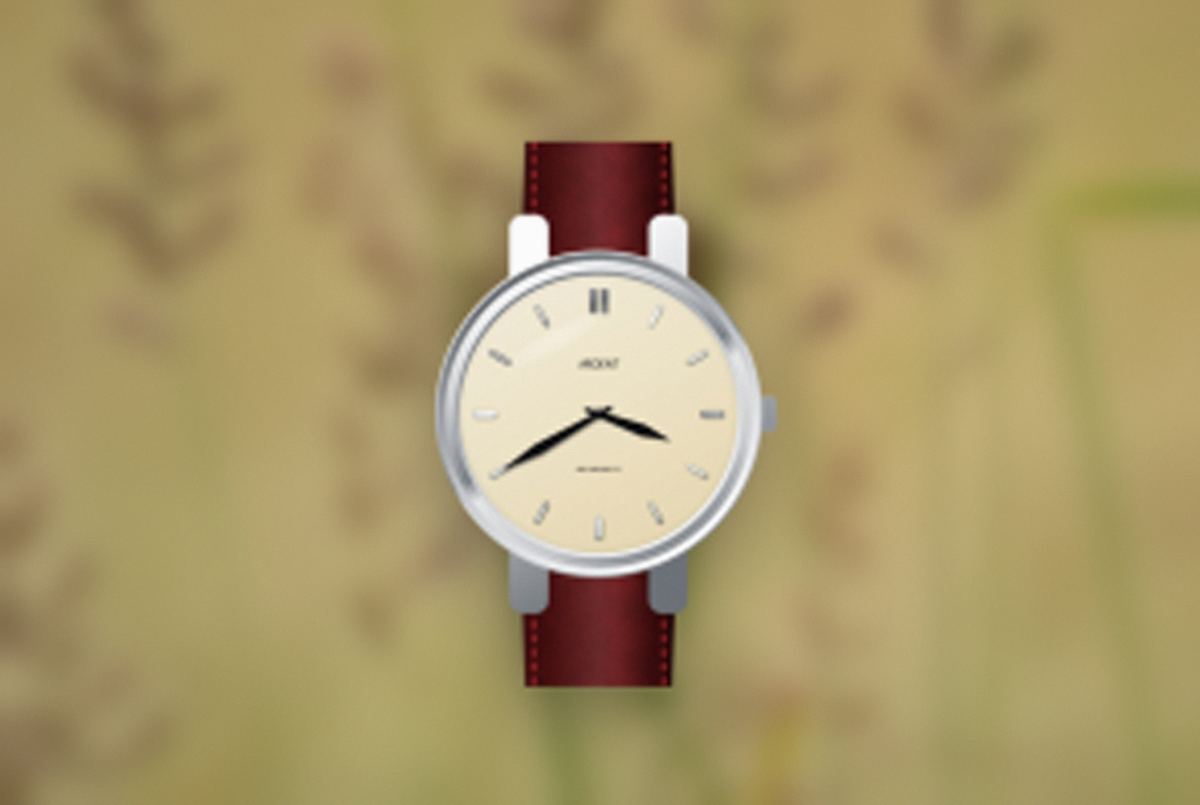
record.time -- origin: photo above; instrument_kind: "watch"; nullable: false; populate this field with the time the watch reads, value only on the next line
3:40
